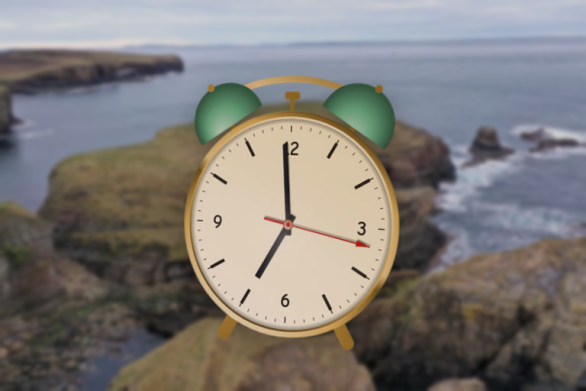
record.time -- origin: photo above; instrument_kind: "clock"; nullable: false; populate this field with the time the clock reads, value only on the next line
6:59:17
